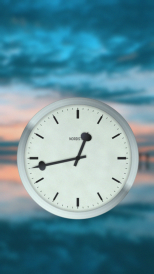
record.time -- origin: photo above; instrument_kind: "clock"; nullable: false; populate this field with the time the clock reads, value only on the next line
12:43
